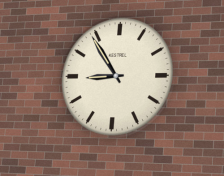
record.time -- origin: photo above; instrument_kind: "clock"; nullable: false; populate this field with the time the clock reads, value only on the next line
8:54
